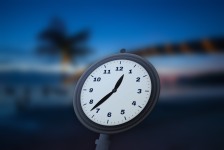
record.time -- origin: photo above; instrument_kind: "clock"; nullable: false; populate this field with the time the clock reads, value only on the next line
12:37
